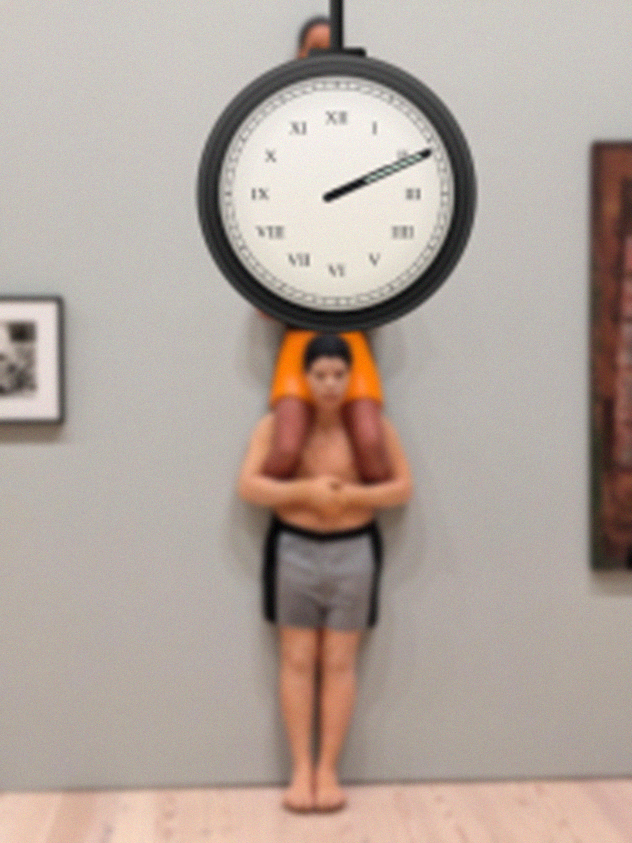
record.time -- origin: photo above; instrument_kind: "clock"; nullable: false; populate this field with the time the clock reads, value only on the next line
2:11
